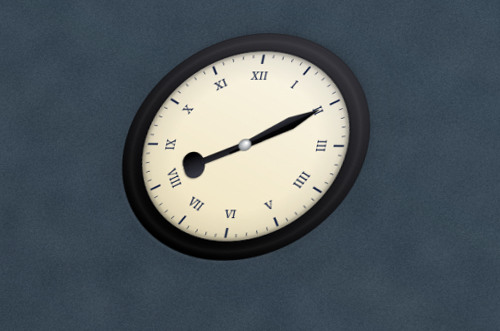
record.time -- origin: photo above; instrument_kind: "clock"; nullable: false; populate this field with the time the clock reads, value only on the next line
8:10
